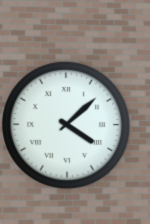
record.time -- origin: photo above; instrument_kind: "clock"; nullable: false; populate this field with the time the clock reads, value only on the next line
4:08
